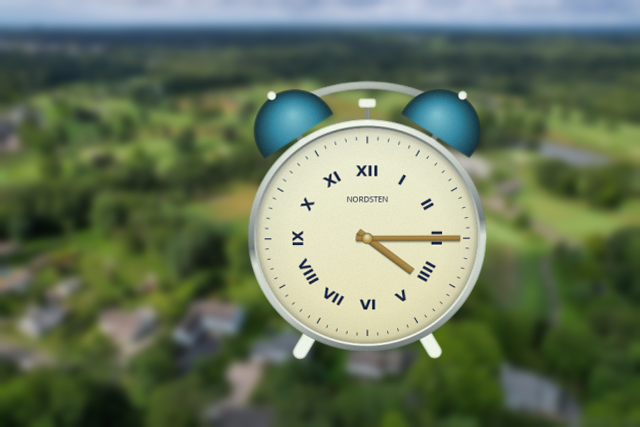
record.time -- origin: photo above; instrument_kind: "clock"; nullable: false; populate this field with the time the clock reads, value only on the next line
4:15
